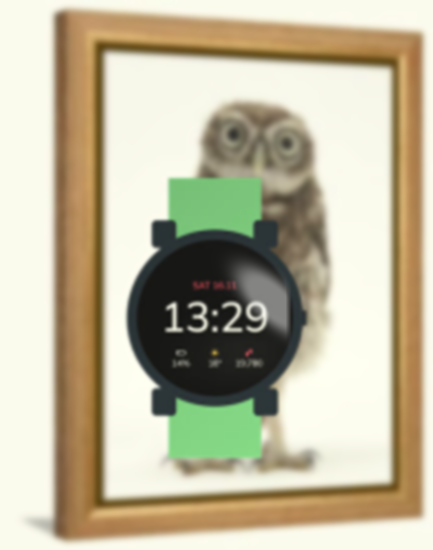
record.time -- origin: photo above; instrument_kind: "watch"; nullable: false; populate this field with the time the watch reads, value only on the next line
13:29
